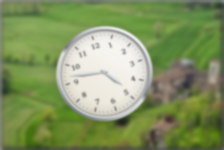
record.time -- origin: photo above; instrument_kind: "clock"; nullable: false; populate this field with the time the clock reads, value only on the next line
4:47
